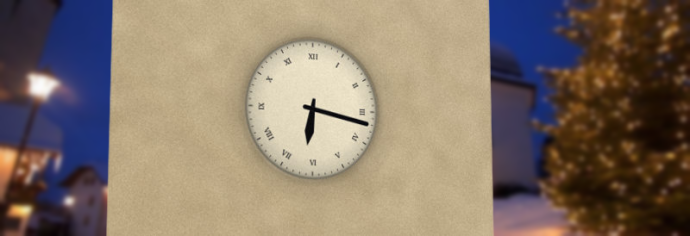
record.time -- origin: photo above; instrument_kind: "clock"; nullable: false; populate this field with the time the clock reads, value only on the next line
6:17
